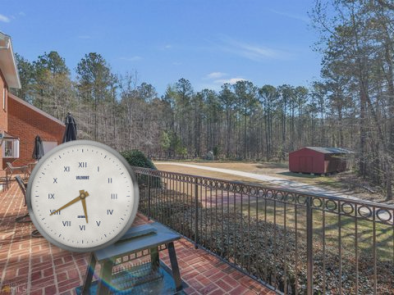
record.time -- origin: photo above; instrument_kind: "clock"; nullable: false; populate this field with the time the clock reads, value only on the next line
5:40
